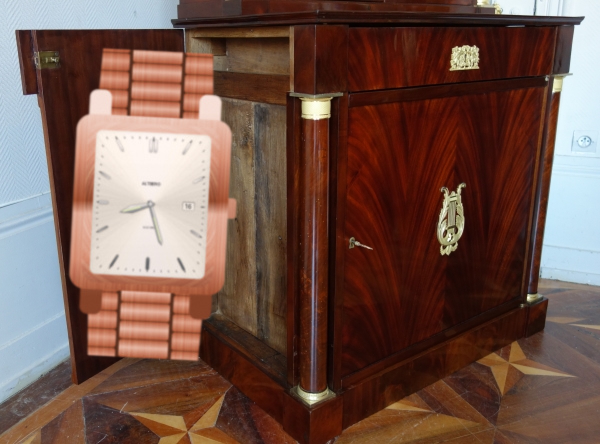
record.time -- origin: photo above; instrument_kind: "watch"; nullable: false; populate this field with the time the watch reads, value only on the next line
8:27
